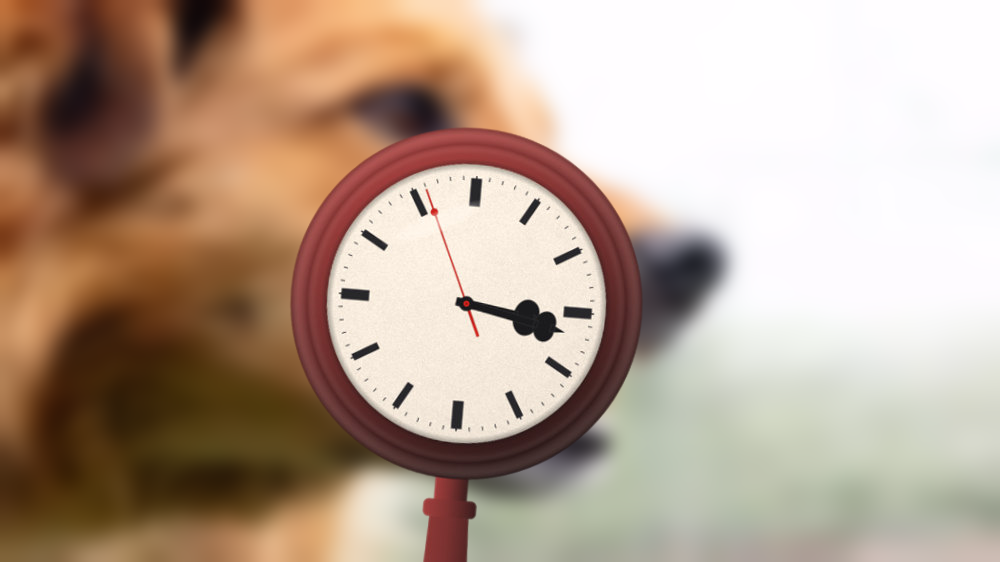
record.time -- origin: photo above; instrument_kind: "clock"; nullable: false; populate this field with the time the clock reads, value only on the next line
3:16:56
